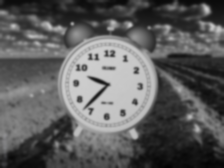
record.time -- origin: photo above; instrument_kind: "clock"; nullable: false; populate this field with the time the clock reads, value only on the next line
9:37
